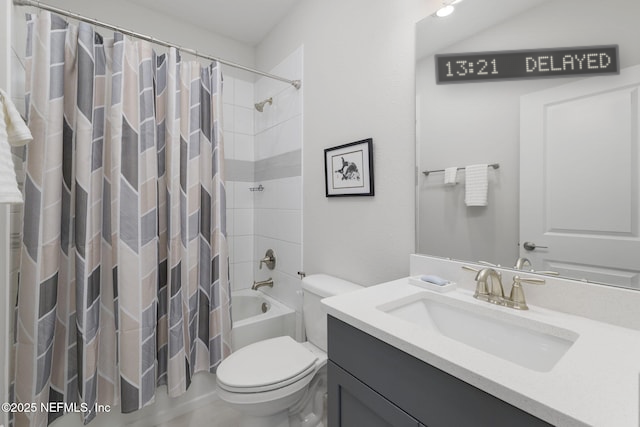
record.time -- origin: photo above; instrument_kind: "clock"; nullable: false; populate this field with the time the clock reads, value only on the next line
13:21
